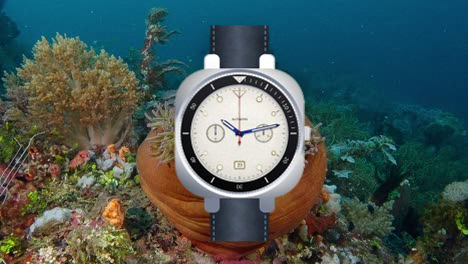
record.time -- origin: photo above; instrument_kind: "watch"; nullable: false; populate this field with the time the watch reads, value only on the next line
10:13
